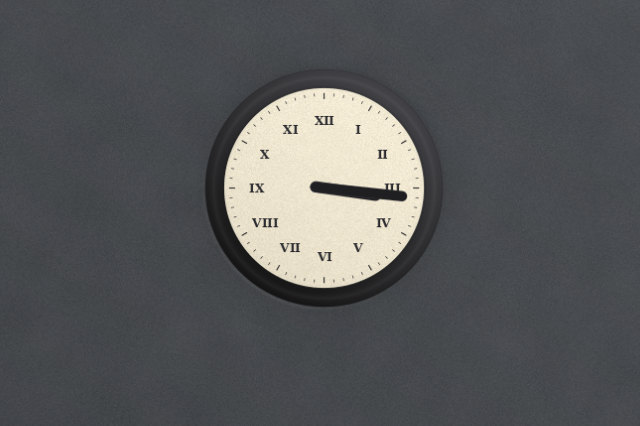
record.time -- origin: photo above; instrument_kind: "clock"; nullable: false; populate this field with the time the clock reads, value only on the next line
3:16
